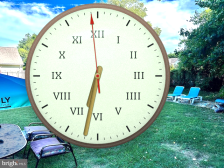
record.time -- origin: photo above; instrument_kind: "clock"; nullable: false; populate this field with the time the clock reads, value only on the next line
6:31:59
